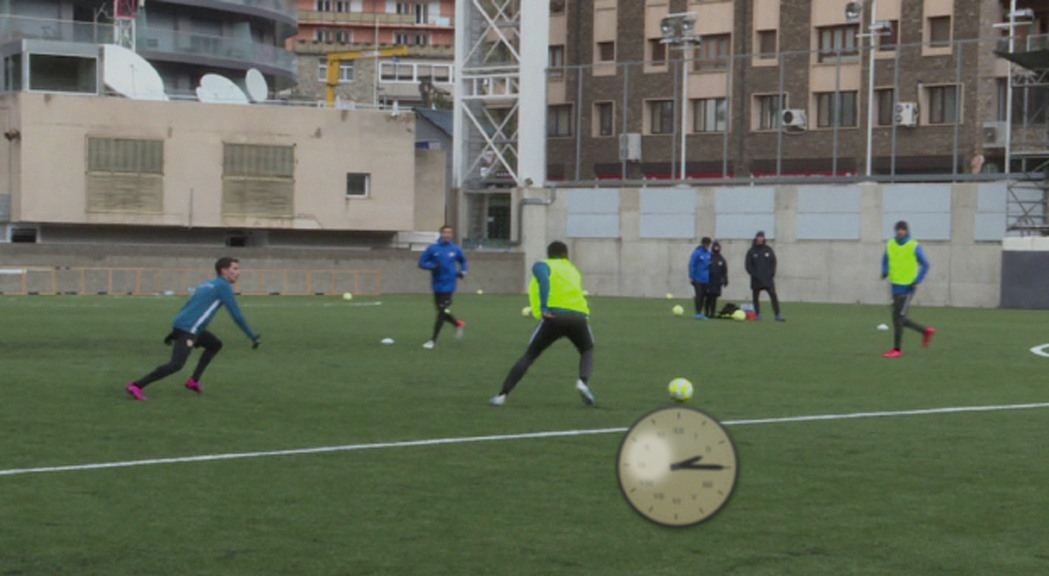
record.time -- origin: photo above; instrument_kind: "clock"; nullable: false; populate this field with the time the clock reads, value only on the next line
2:15
